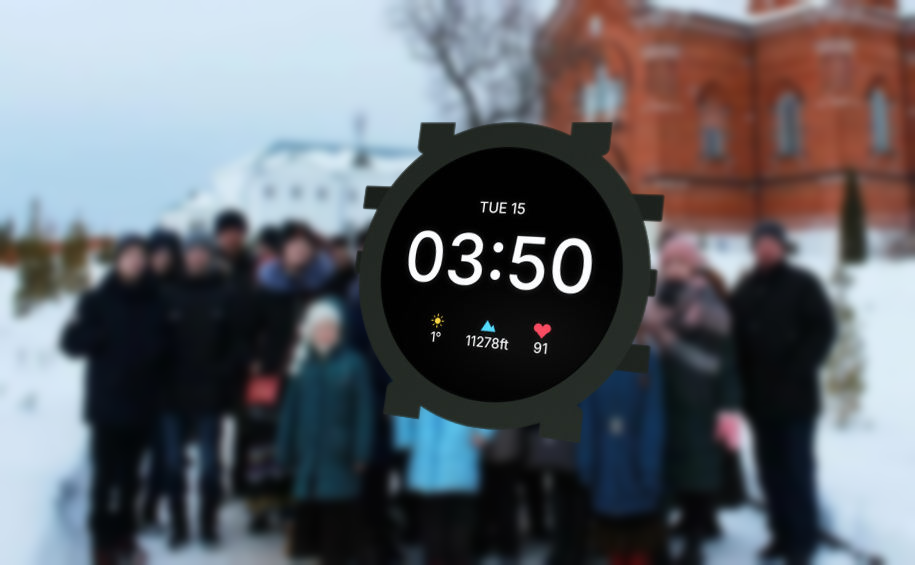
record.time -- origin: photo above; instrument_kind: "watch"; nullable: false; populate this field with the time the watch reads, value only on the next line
3:50
